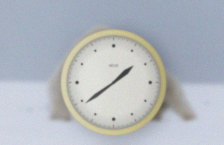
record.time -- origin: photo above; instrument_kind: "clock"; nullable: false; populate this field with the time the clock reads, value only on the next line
1:39
